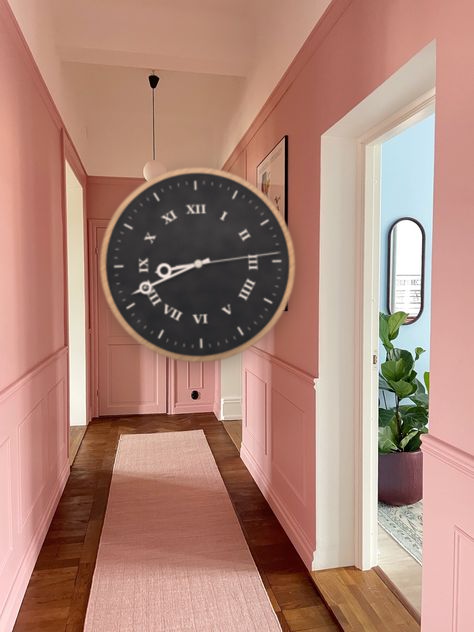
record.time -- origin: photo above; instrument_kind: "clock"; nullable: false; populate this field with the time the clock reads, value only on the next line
8:41:14
